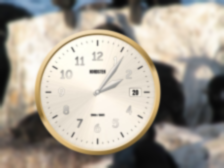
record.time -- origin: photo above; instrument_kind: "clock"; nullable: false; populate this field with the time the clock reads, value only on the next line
2:06
